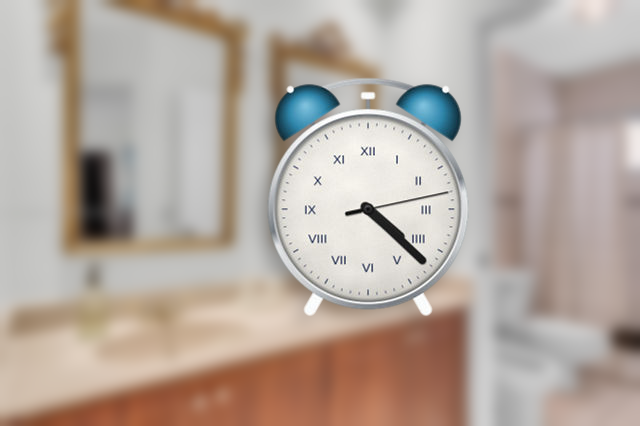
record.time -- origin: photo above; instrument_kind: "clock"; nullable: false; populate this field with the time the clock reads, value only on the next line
4:22:13
